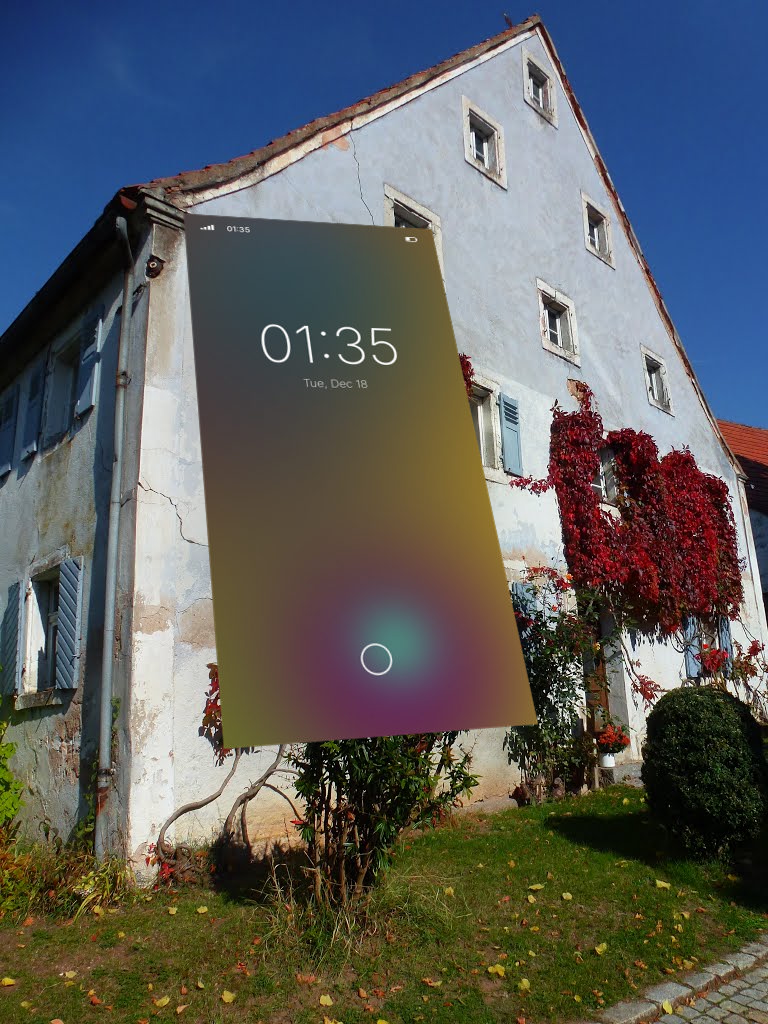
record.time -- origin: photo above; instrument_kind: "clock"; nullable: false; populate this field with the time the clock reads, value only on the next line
1:35
